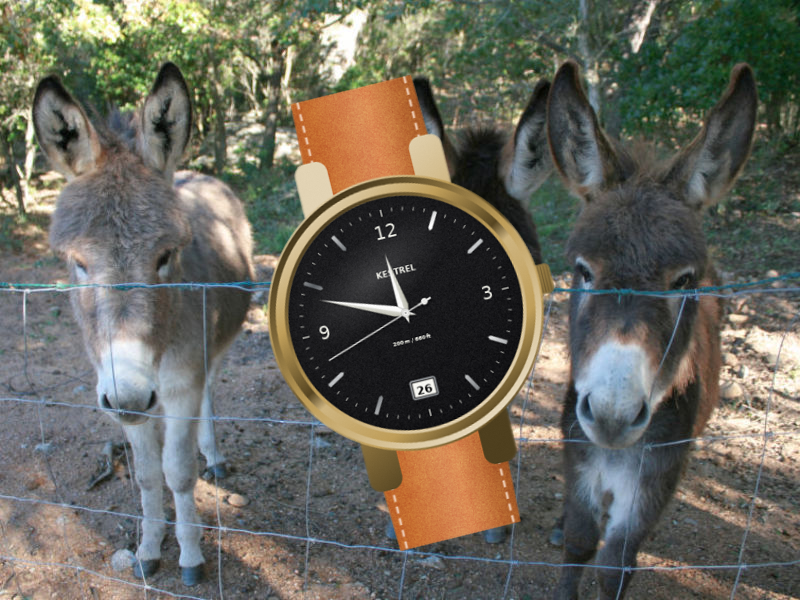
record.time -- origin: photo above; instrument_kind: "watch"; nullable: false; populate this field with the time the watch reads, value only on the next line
11:48:42
